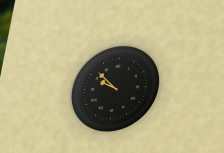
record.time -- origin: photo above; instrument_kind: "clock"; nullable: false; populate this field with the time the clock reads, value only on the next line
9:52
